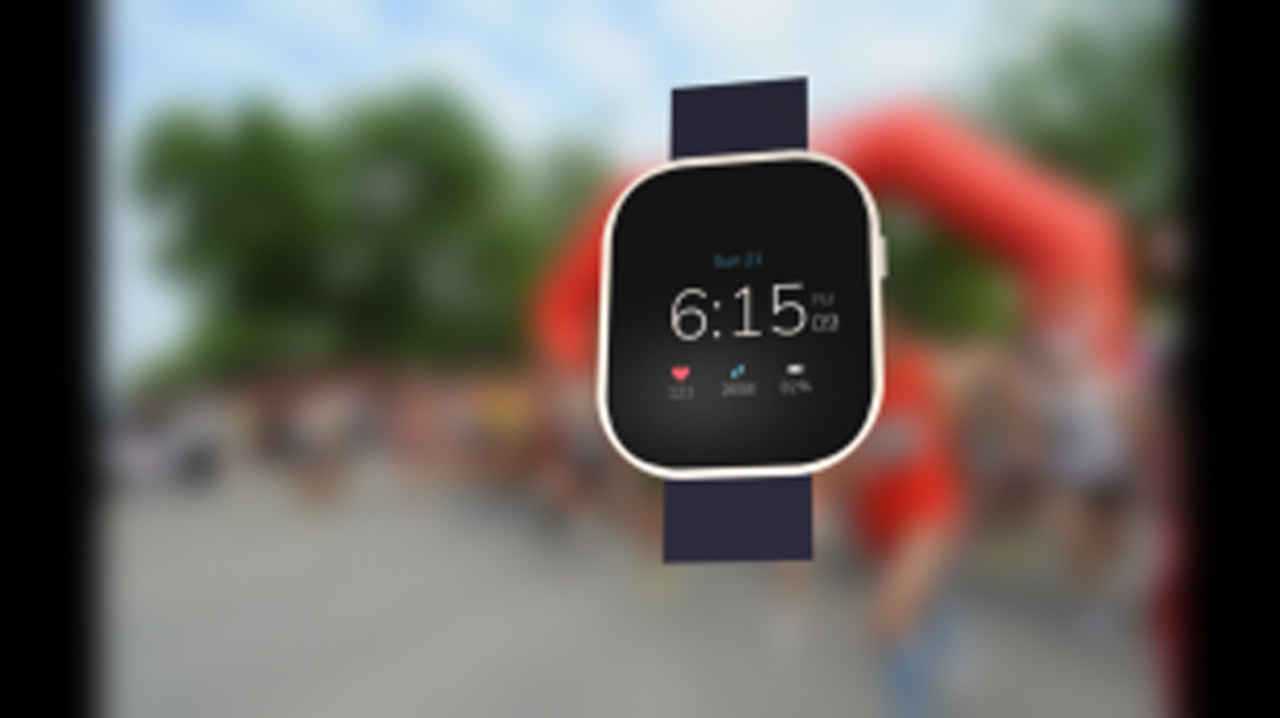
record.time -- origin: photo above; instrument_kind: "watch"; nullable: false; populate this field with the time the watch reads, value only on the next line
6:15
